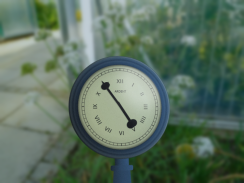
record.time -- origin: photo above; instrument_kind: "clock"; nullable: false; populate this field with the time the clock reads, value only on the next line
4:54
